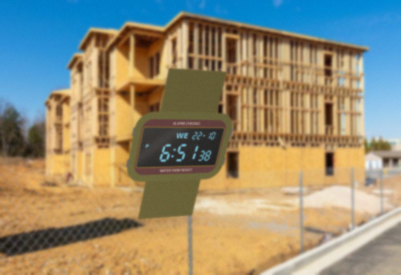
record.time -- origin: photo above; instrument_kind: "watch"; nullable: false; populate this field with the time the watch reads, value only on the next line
6:51:38
